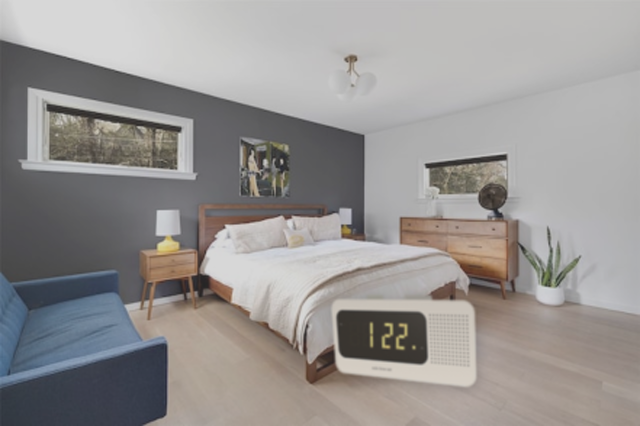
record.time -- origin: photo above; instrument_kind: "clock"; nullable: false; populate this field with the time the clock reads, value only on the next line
1:22
